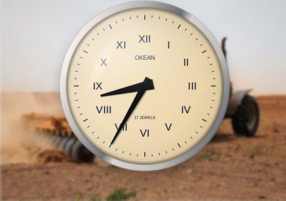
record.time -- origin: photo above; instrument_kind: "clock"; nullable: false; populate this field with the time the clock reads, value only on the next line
8:35
